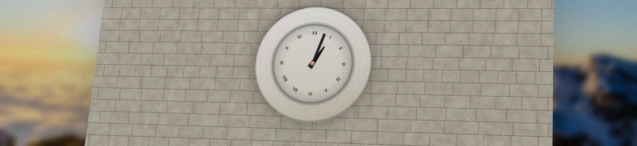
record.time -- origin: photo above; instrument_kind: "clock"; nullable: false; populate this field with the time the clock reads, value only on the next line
1:03
